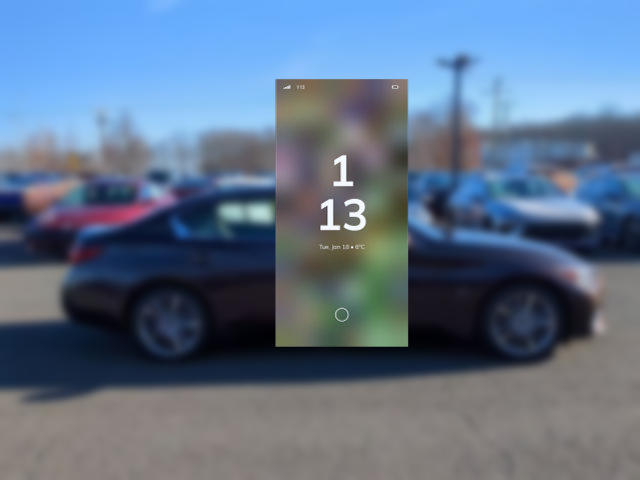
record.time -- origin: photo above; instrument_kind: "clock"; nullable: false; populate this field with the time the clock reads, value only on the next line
1:13
